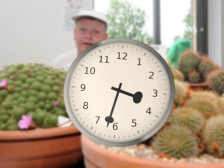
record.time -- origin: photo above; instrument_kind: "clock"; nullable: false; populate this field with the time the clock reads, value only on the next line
3:32
